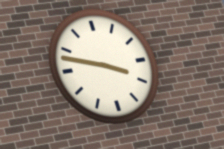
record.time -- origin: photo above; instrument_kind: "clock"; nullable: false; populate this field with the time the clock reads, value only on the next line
3:48
